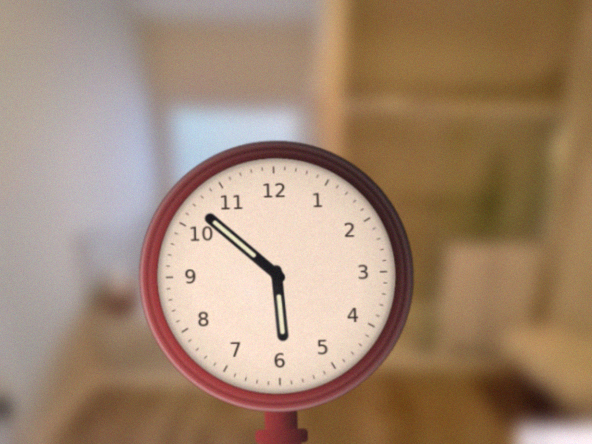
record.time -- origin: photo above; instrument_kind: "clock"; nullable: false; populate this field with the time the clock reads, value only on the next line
5:52
